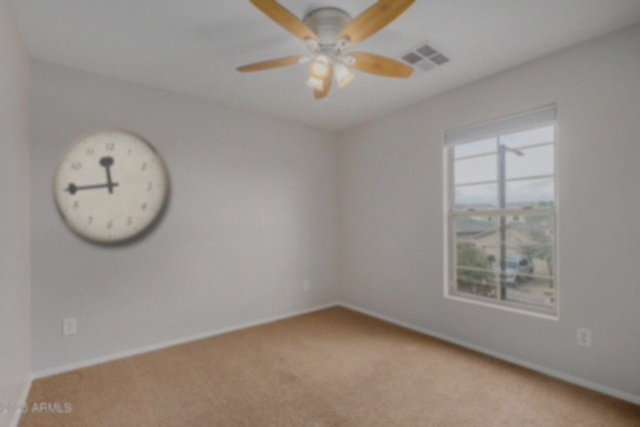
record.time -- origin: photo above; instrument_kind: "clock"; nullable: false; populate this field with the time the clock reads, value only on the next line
11:44
